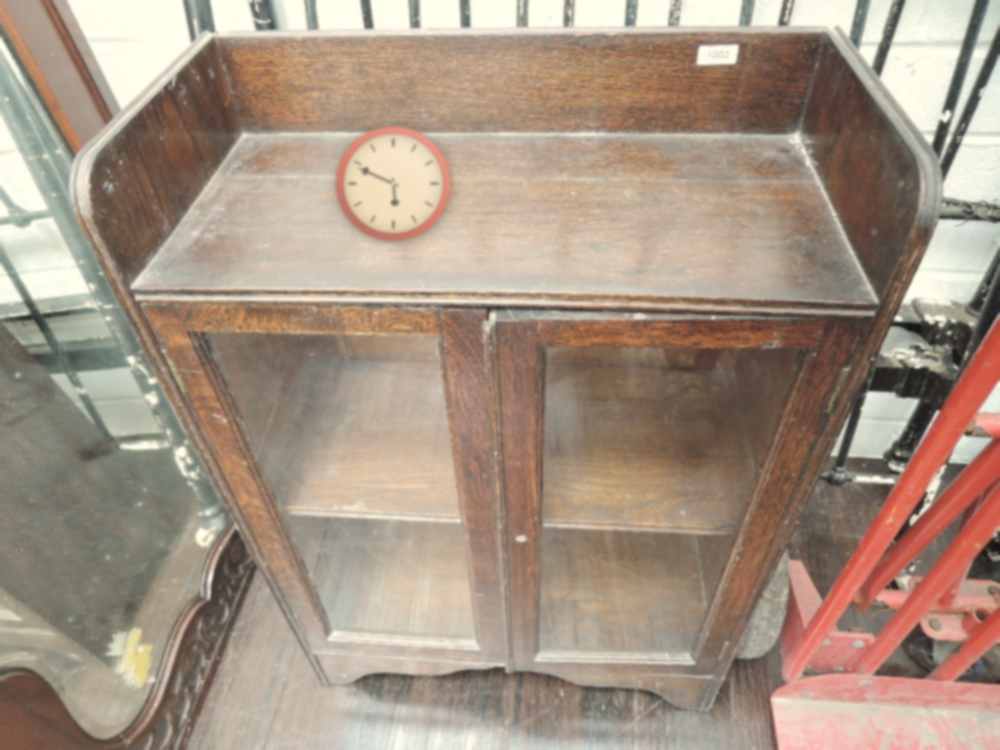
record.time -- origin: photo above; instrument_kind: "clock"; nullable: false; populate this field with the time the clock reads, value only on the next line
5:49
